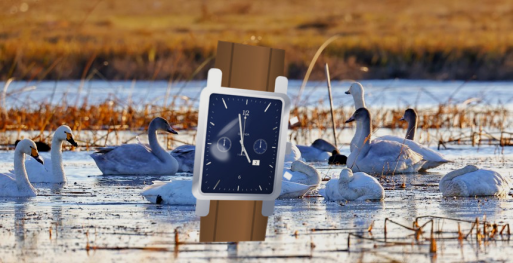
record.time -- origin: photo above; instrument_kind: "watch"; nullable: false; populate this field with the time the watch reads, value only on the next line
4:58
